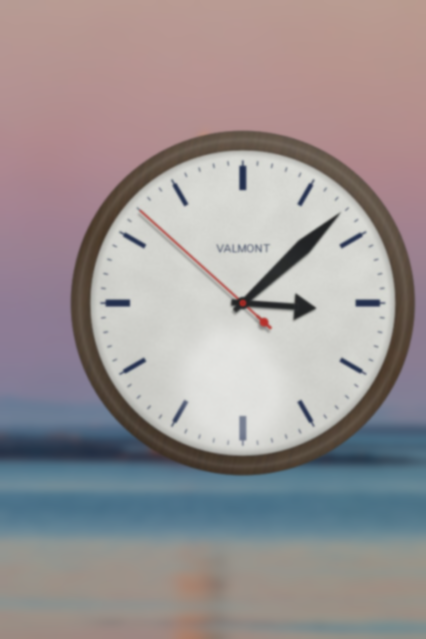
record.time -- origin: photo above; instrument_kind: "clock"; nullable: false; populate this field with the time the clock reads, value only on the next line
3:07:52
